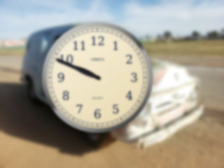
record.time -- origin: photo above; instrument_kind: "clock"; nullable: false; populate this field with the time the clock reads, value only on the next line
9:49
